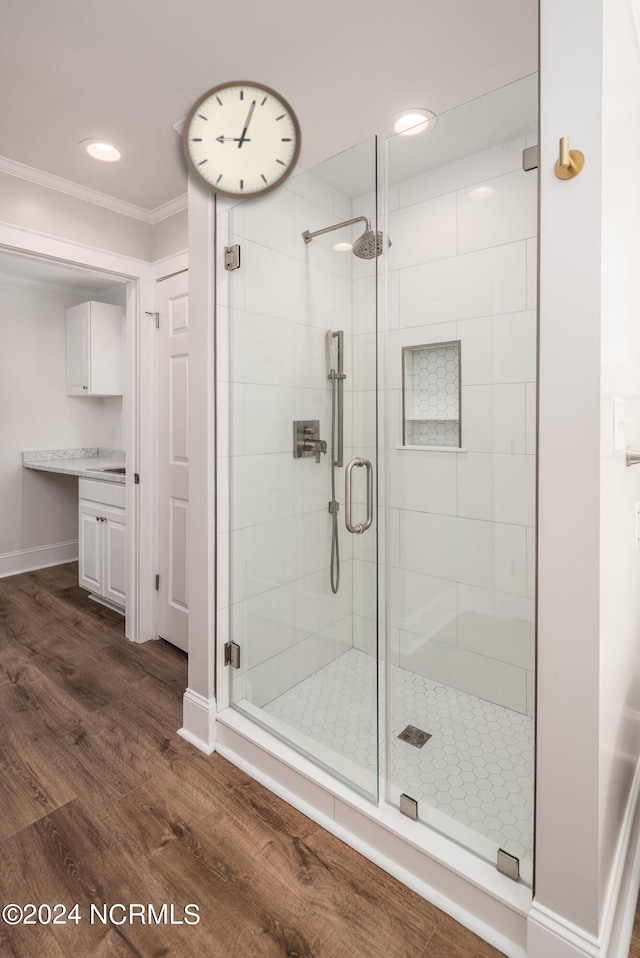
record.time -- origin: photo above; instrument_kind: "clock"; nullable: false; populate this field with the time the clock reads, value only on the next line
9:03
